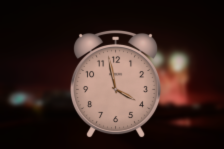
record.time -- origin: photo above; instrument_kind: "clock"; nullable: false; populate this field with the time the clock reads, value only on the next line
3:58
